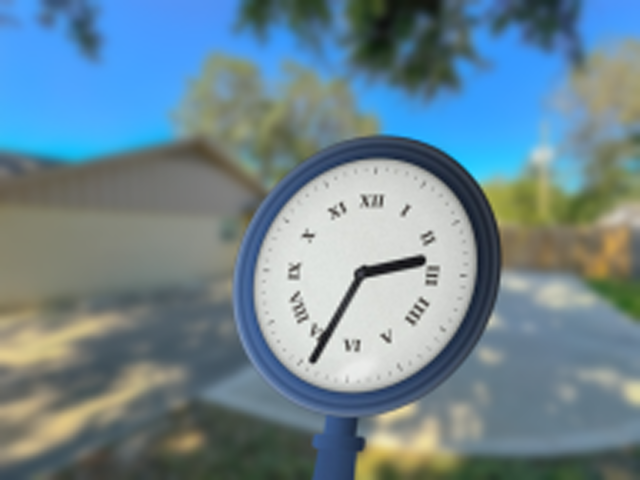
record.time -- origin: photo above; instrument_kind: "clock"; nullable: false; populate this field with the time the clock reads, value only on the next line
2:34
